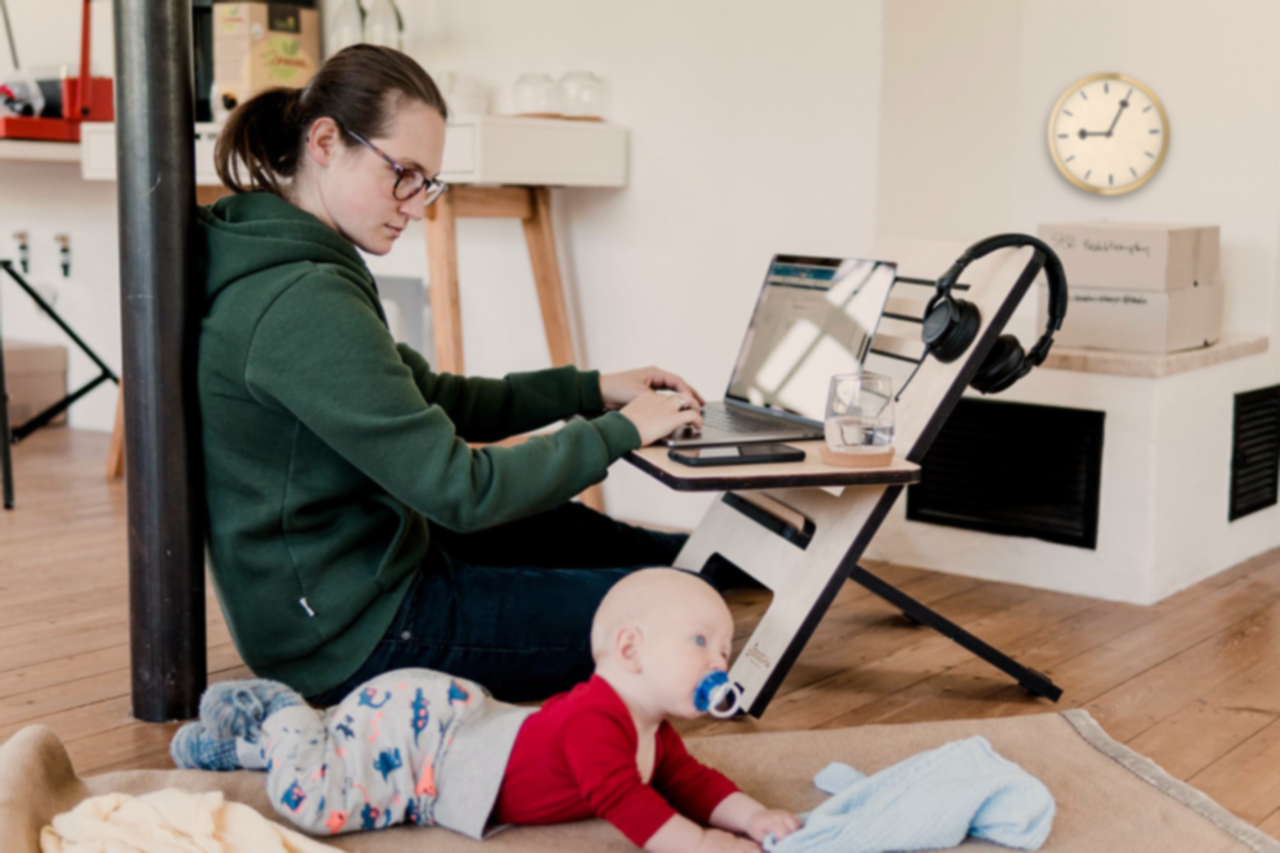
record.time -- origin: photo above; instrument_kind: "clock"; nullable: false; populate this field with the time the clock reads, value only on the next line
9:05
